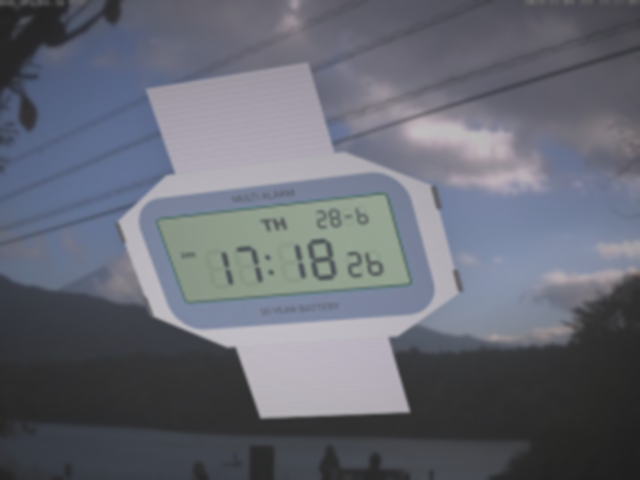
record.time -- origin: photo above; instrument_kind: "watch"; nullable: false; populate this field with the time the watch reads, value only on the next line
17:18:26
